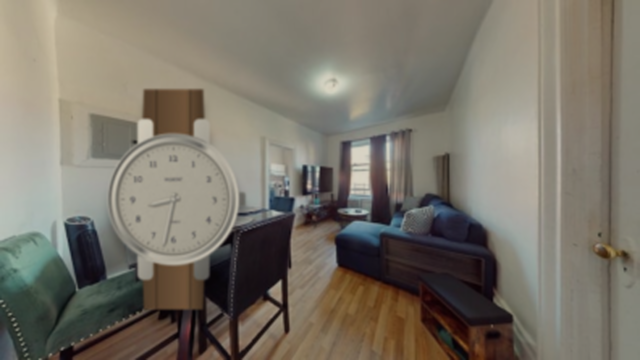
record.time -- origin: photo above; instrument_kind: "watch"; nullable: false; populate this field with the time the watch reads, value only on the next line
8:32
